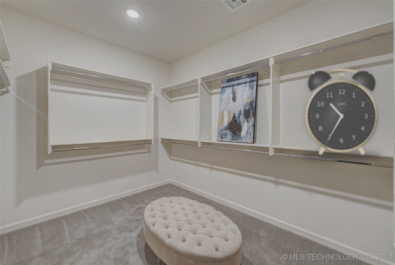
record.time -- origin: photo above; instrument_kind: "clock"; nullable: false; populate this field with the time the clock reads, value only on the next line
10:35
